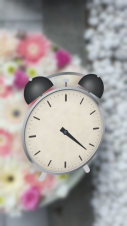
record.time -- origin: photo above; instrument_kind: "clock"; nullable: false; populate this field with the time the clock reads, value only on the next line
4:22
